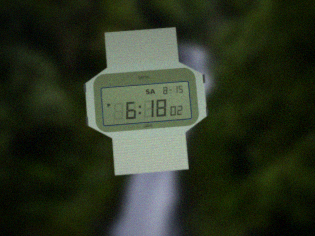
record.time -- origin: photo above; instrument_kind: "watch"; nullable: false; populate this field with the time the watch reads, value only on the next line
6:18:02
